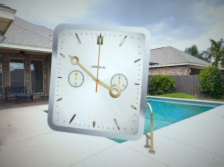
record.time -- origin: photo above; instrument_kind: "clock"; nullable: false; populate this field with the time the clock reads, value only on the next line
3:51
